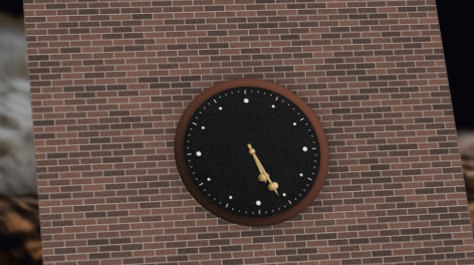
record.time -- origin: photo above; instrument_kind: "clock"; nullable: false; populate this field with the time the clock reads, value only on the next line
5:26
